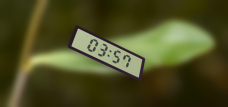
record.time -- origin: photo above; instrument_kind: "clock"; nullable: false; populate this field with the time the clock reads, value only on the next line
3:57
